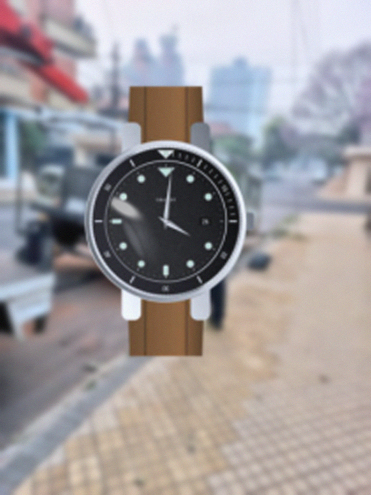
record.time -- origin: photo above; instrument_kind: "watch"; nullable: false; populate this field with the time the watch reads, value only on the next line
4:01
